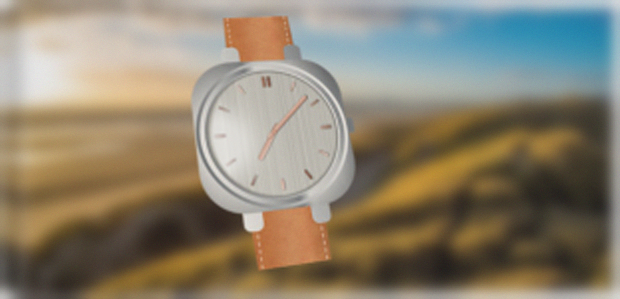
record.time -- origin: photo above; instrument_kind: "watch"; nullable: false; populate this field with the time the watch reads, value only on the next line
7:08
